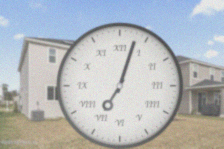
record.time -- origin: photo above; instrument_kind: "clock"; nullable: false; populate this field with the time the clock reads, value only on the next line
7:03
